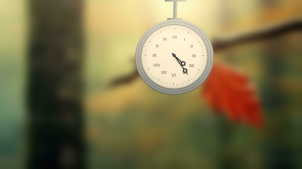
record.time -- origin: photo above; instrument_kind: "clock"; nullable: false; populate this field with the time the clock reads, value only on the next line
4:24
